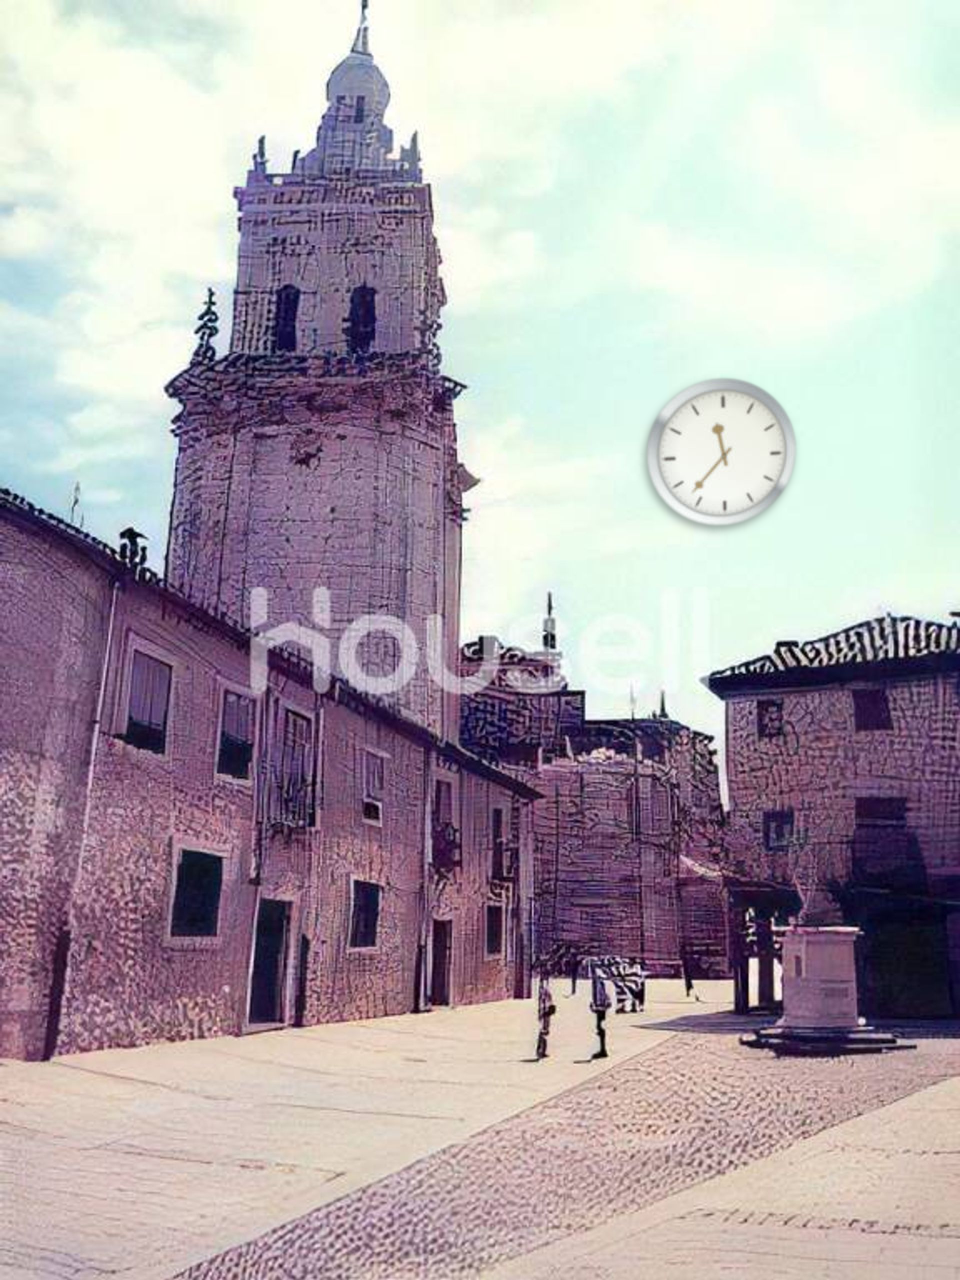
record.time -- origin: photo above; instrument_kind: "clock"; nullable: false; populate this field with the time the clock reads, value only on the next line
11:37
